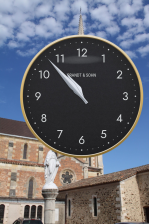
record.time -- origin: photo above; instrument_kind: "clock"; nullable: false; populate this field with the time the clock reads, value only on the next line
10:53
